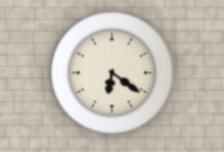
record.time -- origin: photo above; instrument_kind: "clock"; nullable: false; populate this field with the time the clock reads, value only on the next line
6:21
